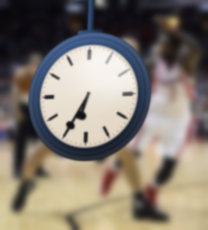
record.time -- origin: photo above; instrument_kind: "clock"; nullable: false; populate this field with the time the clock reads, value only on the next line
6:35
